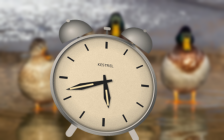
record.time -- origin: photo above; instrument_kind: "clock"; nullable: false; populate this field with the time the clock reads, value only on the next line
5:42
